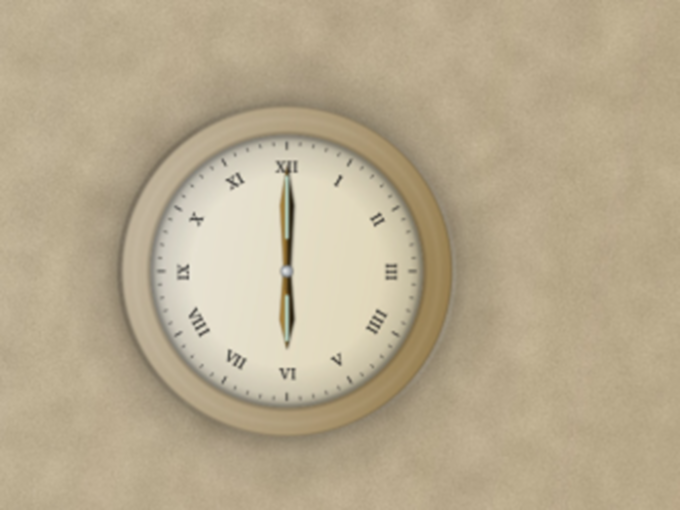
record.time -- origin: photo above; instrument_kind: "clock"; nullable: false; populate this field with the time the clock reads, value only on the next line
6:00
